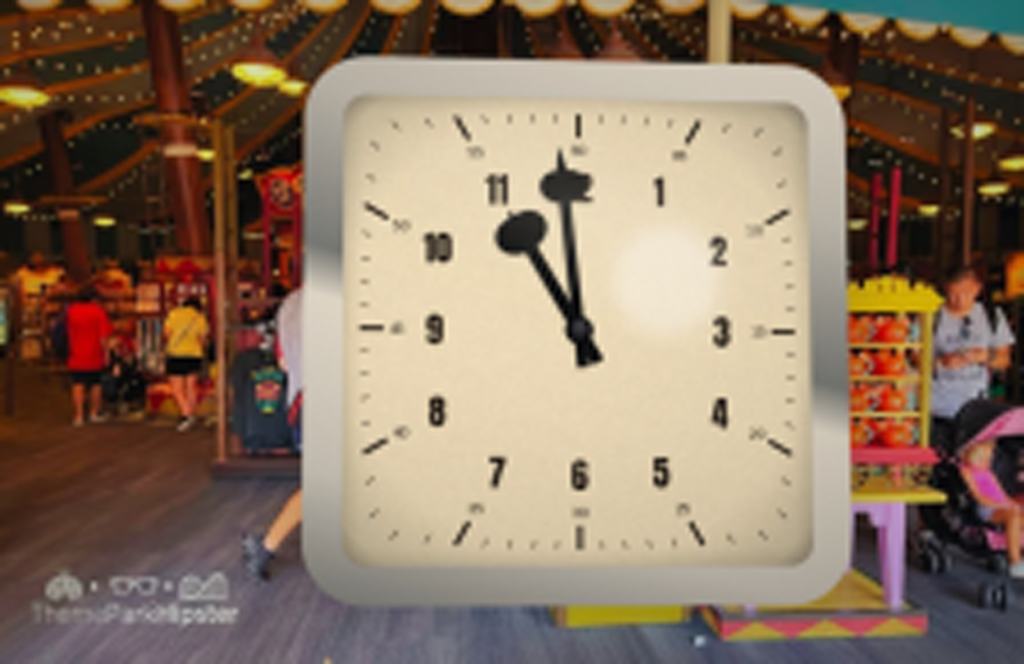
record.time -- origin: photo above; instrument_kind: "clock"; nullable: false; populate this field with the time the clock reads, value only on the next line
10:59
